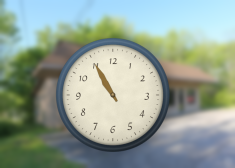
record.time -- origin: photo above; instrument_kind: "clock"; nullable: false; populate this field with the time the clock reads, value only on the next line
10:55
